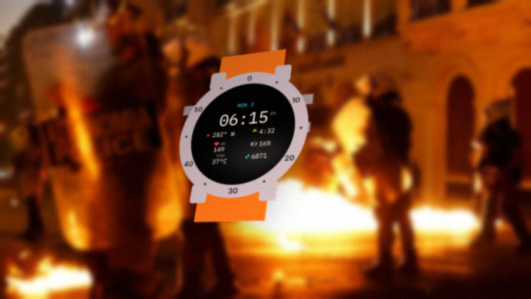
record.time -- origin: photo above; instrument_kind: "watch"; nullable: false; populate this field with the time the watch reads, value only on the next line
6:15
